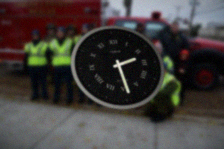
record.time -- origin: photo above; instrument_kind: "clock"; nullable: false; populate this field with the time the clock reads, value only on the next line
2:29
